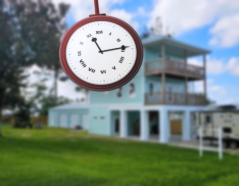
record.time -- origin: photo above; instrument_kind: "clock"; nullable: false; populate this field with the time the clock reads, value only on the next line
11:14
